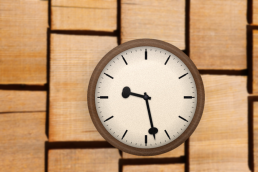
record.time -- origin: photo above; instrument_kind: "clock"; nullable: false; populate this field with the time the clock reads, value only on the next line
9:28
